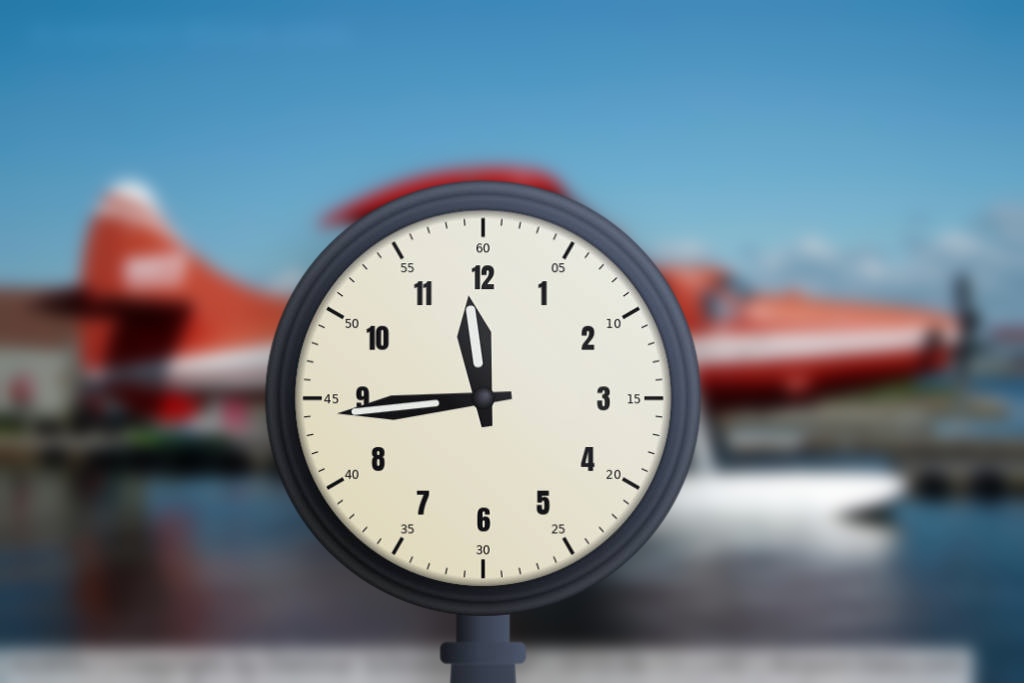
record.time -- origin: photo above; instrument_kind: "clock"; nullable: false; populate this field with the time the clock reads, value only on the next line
11:44
